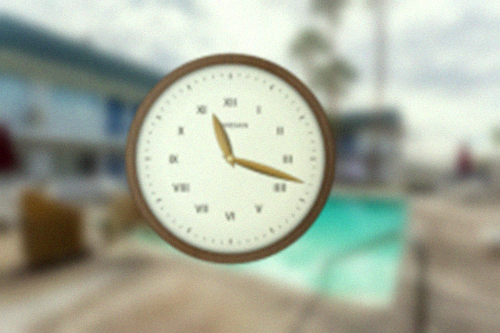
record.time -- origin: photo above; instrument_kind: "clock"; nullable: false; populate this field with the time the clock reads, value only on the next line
11:18
